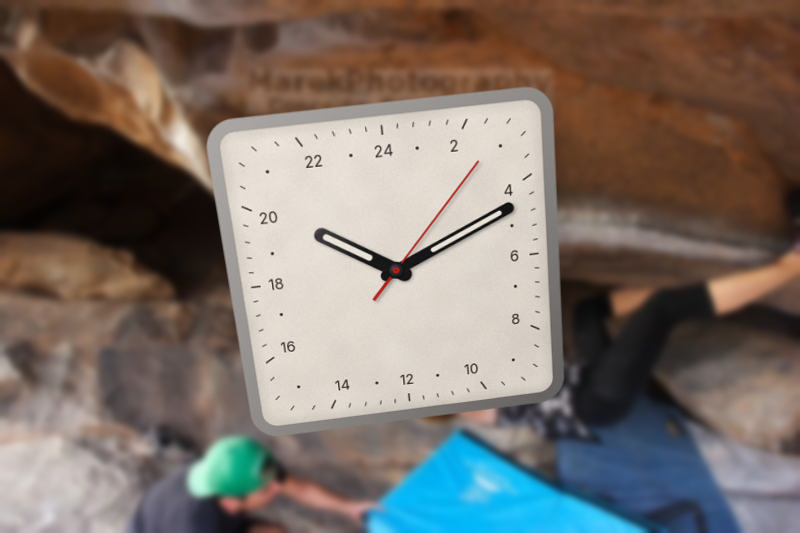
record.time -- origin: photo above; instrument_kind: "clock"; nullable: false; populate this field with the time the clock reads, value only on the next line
20:11:07
